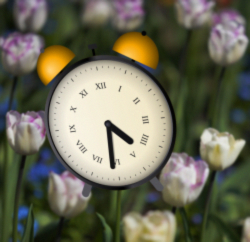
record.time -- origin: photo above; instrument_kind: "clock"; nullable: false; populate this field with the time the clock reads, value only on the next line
4:31
